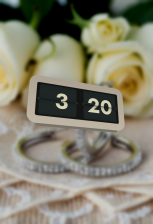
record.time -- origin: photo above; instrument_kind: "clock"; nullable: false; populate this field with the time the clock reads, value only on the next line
3:20
